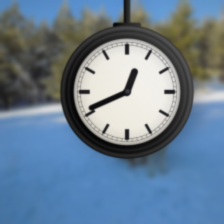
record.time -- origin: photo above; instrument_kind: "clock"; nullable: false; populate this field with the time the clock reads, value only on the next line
12:41
